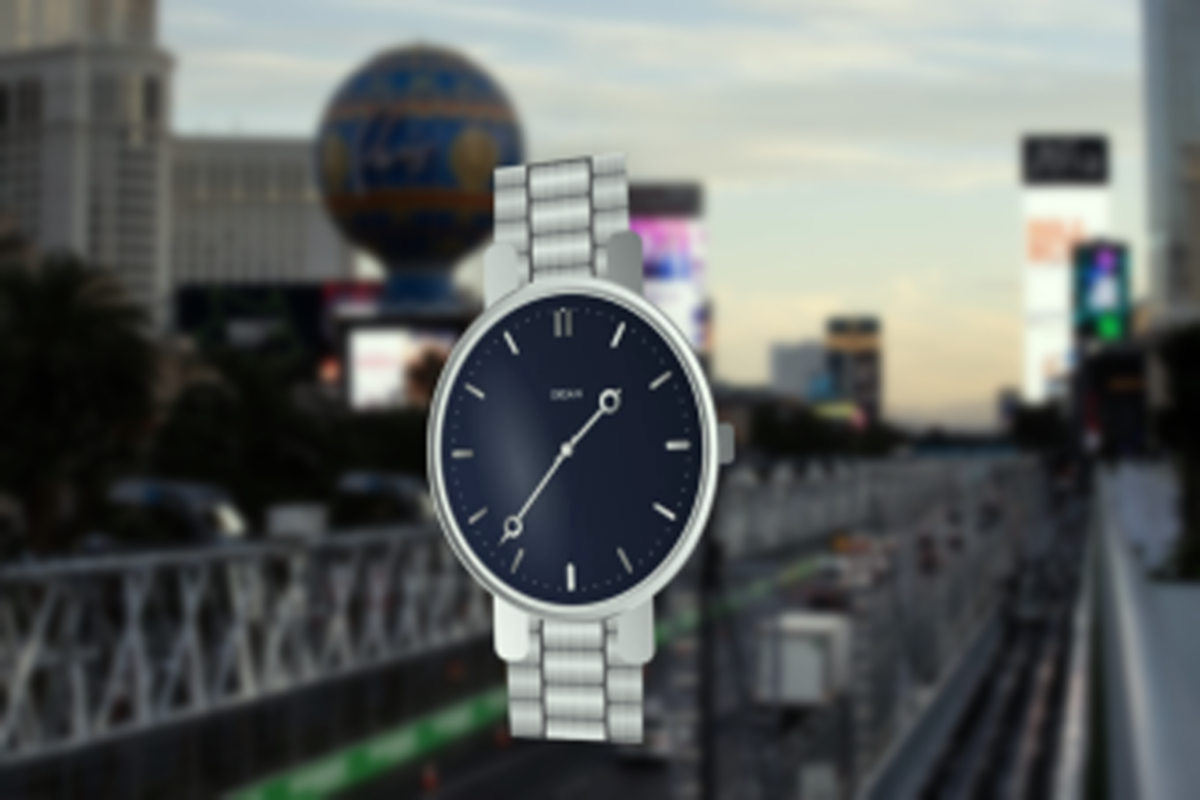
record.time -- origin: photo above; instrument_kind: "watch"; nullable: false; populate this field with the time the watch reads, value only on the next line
1:37
